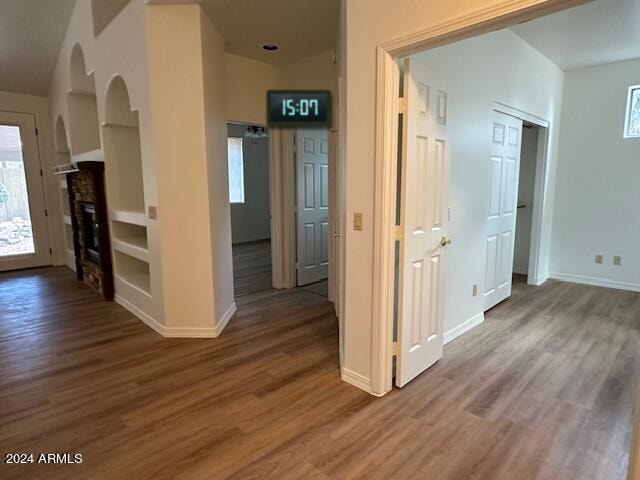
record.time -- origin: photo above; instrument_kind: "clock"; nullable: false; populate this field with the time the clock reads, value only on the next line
15:07
